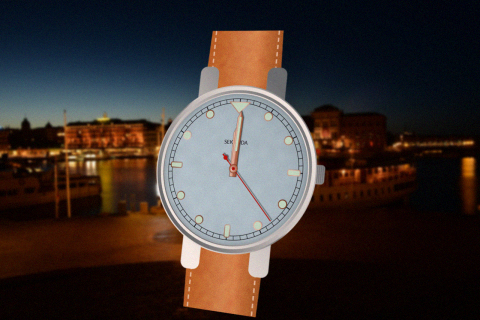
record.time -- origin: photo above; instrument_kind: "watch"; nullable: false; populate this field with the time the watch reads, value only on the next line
12:00:23
